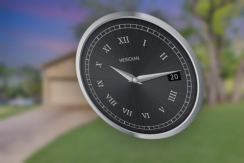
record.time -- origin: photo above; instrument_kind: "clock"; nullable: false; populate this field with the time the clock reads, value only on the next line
10:14
